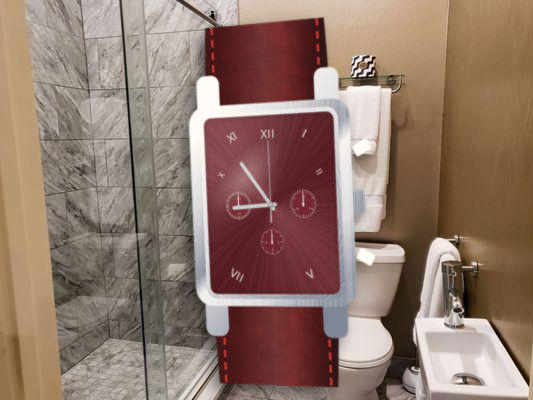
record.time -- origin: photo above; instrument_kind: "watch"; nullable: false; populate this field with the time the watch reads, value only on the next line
8:54
